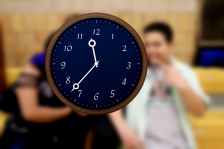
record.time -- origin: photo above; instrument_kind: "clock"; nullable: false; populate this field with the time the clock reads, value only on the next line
11:37
